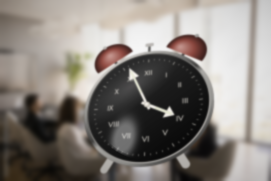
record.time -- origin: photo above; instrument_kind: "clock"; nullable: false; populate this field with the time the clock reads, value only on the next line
3:56
